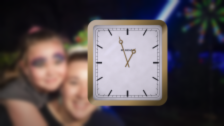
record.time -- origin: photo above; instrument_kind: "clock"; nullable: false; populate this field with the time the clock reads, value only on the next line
12:57
